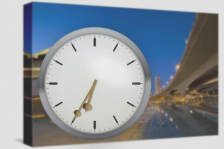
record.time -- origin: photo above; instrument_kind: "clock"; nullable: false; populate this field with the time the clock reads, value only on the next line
6:35
